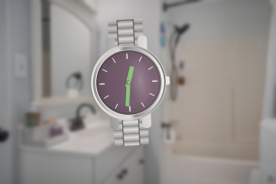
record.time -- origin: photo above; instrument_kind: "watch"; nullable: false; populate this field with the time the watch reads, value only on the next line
12:31
